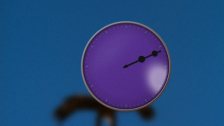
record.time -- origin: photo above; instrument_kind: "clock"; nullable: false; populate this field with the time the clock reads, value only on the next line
2:11
